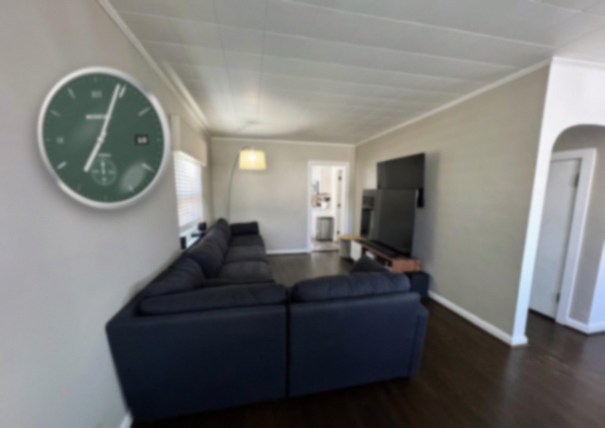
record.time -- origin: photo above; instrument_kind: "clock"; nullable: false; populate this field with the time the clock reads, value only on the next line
7:04
